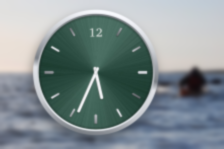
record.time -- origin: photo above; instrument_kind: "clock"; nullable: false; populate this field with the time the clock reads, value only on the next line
5:34
